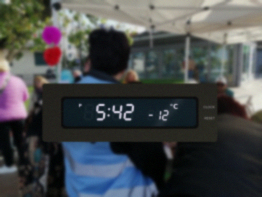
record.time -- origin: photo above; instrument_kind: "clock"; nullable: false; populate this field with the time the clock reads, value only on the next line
5:42
